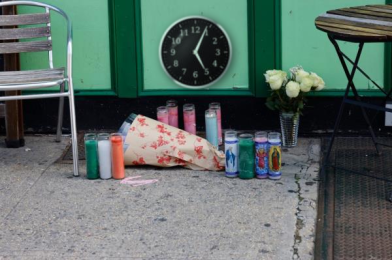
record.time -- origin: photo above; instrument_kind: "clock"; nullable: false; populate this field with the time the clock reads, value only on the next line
5:04
